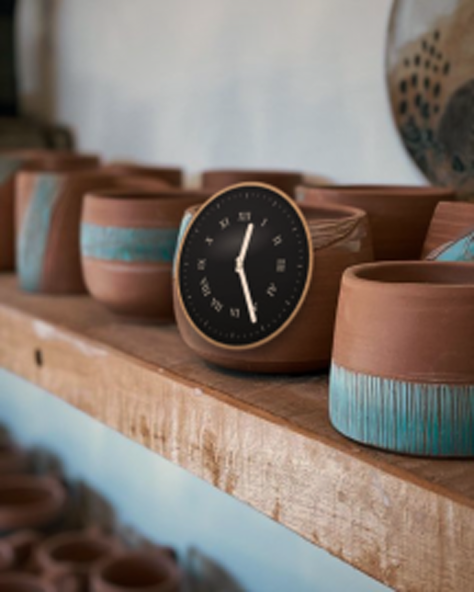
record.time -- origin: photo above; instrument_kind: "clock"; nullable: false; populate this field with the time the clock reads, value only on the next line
12:26
